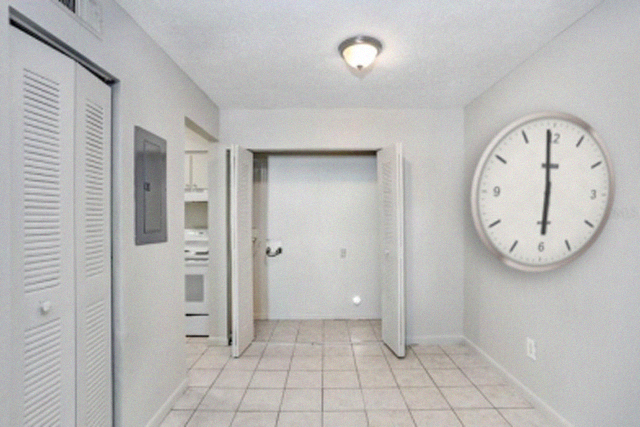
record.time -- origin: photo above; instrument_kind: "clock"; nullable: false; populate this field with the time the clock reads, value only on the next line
5:59
